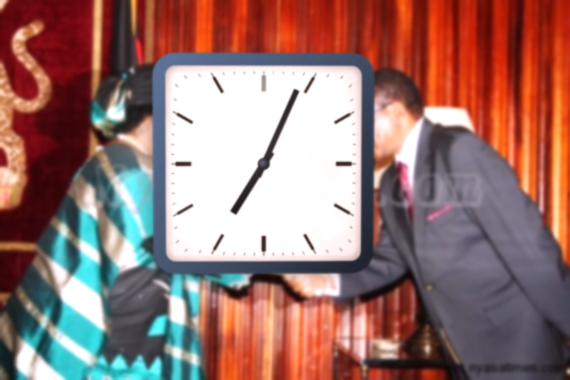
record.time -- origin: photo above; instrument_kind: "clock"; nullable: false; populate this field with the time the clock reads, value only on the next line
7:04
